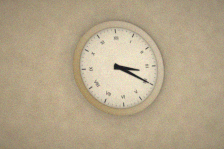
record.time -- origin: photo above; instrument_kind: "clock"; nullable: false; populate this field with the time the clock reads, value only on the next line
3:20
